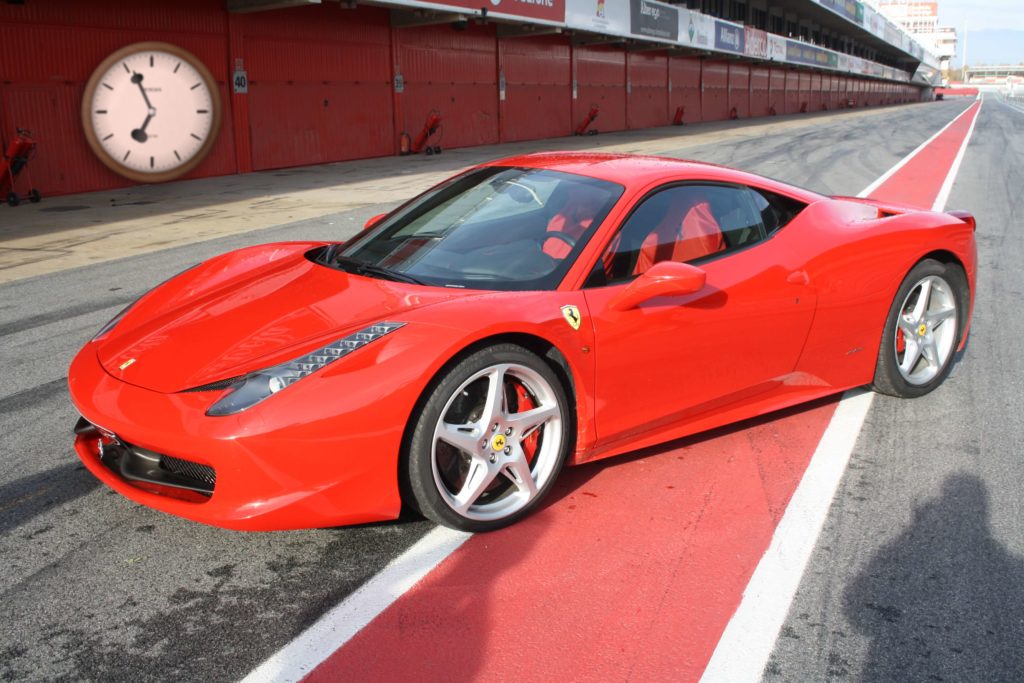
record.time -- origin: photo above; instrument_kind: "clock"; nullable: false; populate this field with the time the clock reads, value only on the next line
6:56
